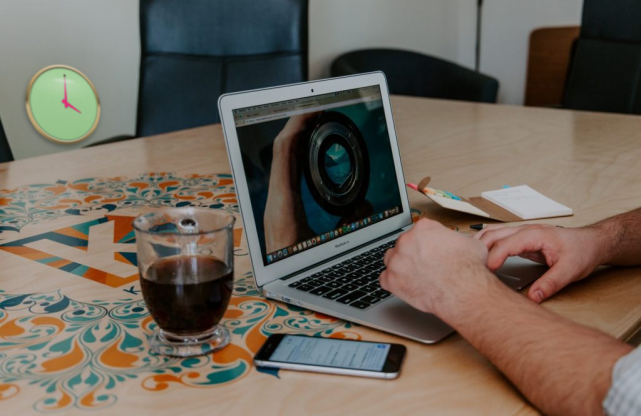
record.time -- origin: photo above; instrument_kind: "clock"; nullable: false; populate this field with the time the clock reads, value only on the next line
4:00
